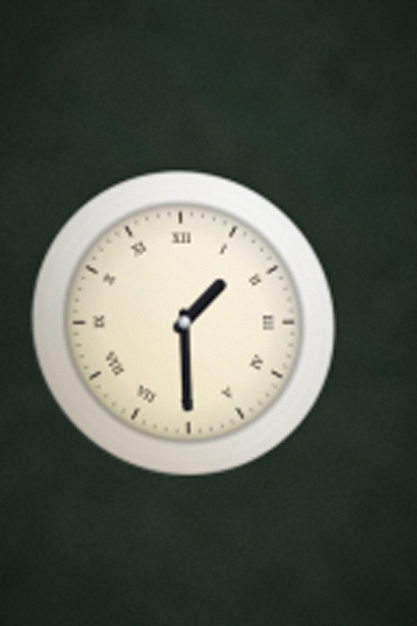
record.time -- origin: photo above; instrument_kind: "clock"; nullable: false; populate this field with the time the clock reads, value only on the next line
1:30
